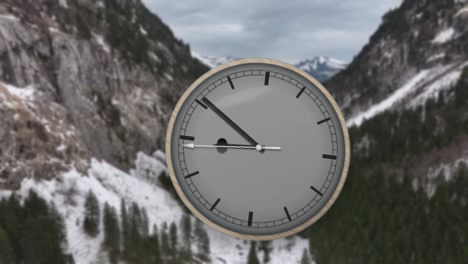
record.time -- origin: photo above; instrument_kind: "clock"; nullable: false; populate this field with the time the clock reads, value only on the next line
8:50:44
